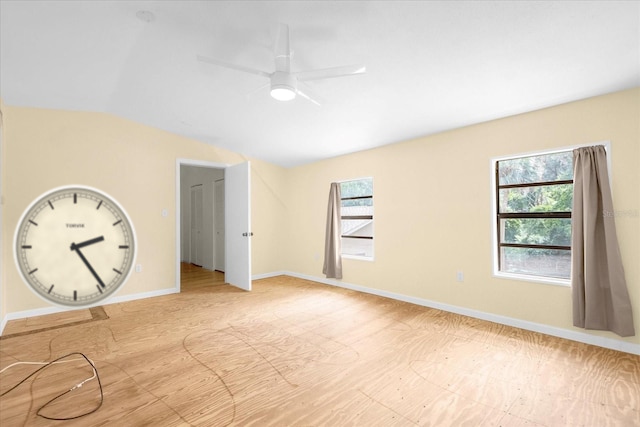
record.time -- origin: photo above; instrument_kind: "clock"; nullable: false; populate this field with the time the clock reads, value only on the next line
2:24
